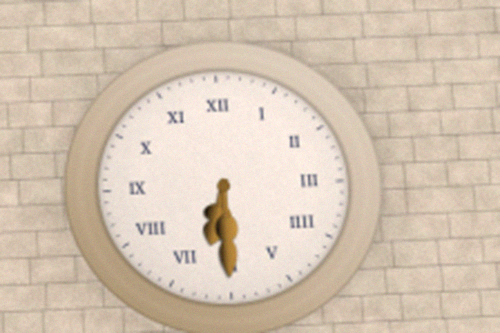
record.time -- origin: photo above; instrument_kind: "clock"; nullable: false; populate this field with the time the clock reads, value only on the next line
6:30
